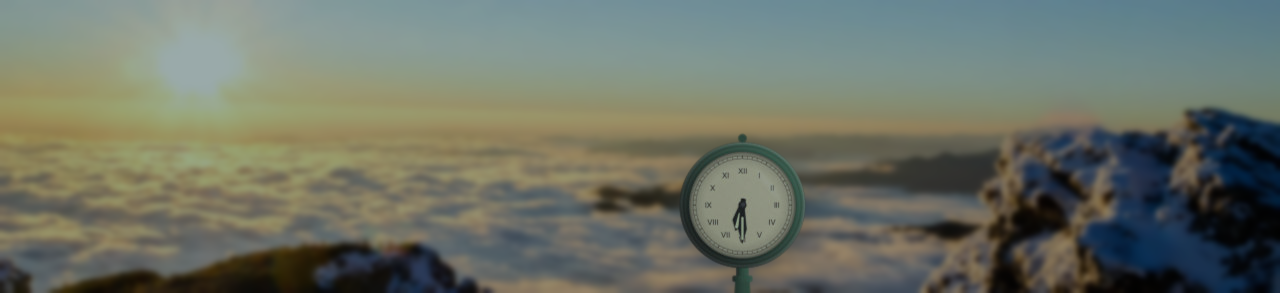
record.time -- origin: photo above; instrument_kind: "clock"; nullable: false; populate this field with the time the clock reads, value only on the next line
6:30
